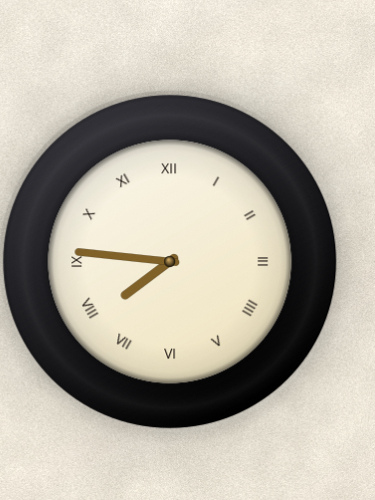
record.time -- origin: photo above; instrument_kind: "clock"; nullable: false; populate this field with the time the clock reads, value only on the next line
7:46
